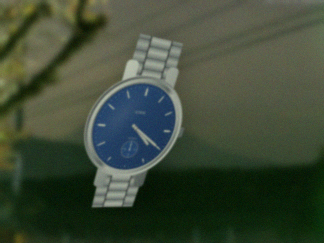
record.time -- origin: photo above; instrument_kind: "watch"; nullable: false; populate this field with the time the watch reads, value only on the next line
4:20
